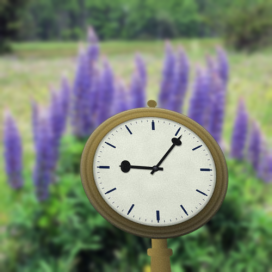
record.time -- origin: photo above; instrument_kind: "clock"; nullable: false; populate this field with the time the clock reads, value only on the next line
9:06
